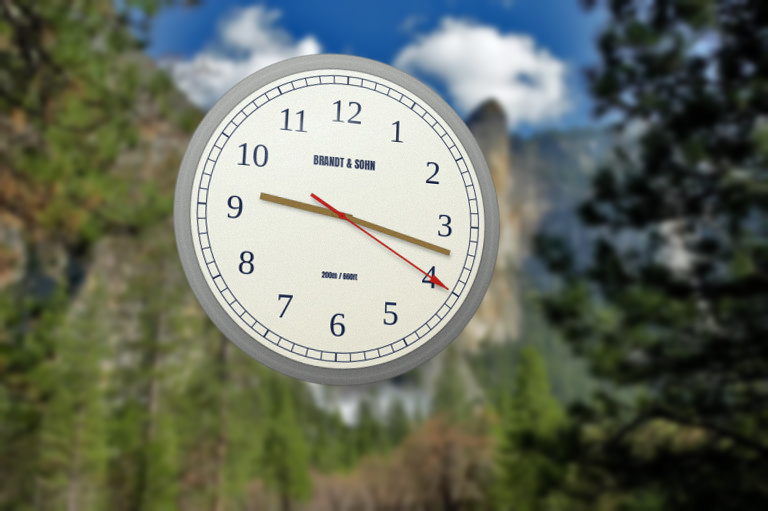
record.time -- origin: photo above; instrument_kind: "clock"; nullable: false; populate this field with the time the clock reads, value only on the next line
9:17:20
